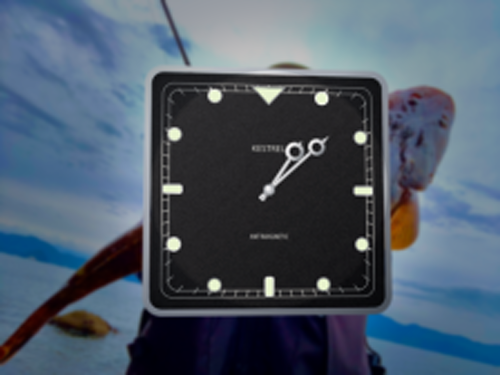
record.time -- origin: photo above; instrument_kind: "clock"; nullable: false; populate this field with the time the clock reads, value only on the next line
1:08
